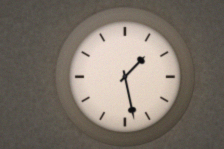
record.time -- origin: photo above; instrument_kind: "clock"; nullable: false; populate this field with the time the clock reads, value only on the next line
1:28
